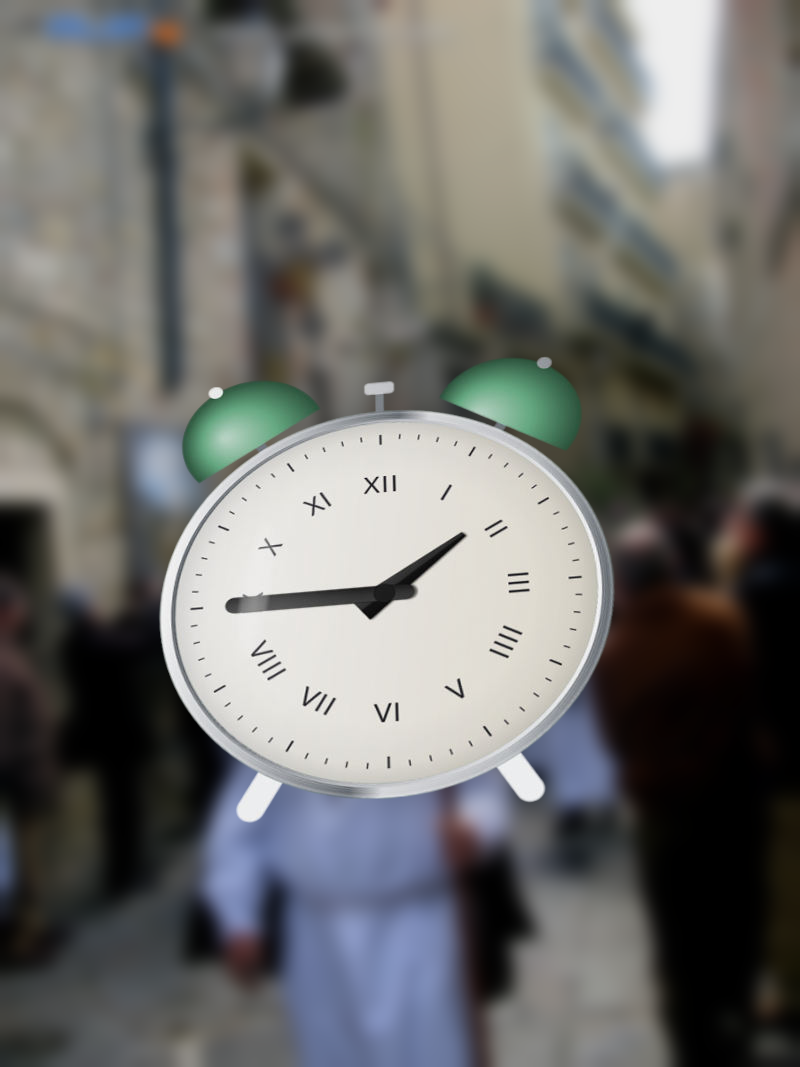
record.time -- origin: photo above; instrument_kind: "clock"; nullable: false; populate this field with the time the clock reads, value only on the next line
1:45
